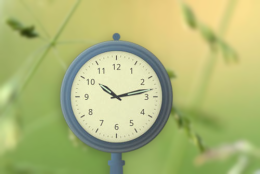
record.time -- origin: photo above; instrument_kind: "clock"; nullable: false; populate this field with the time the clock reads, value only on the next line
10:13
